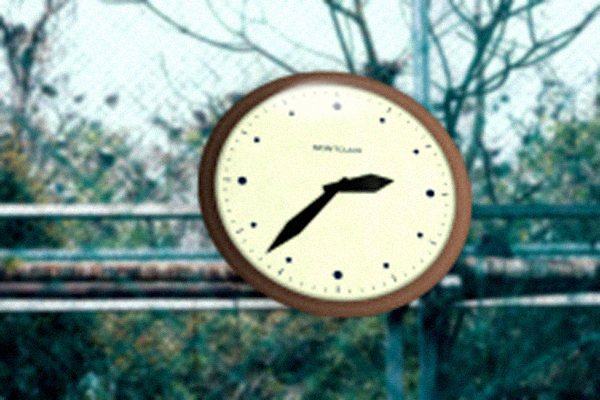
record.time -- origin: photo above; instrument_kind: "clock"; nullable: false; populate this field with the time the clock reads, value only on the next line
2:37
